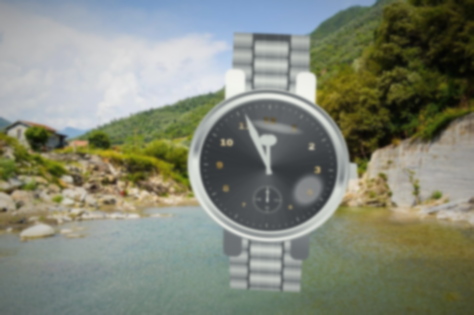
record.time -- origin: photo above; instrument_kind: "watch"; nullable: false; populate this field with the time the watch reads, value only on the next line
11:56
